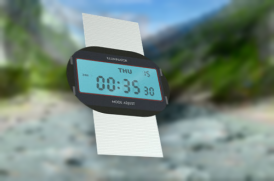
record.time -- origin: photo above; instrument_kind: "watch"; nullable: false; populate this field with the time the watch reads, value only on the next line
0:35:30
